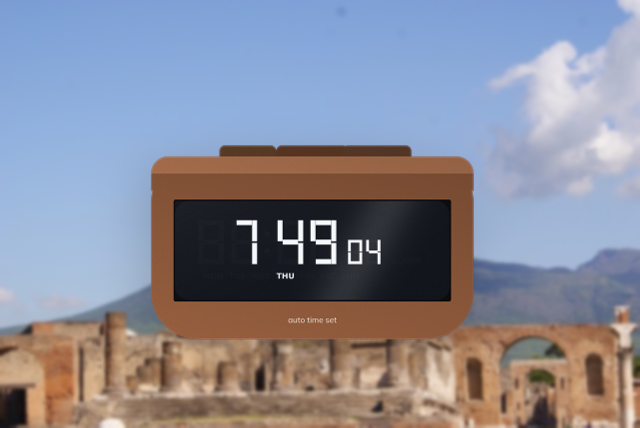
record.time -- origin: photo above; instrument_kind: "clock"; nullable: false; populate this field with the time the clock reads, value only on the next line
7:49:04
